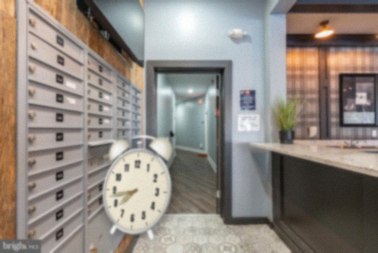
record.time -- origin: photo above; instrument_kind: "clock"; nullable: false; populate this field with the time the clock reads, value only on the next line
7:43
